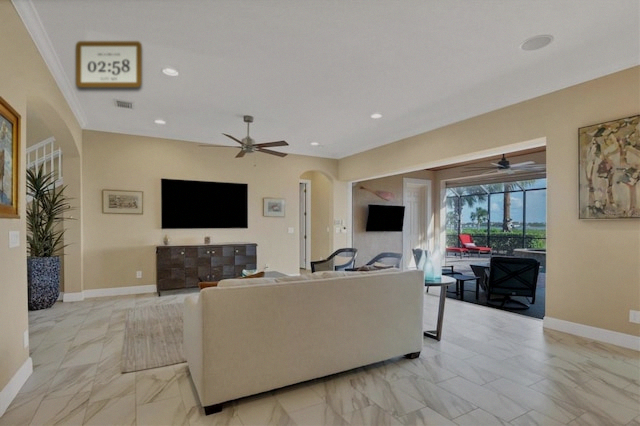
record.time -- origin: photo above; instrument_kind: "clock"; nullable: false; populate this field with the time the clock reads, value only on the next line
2:58
